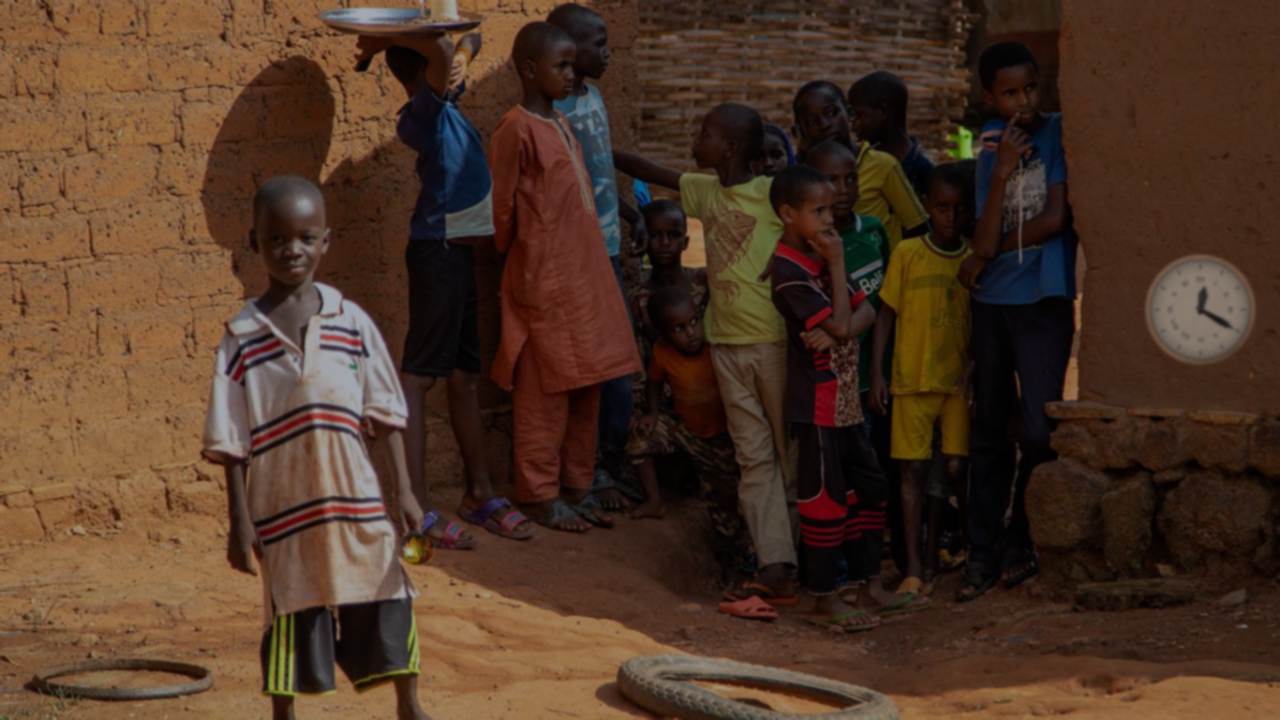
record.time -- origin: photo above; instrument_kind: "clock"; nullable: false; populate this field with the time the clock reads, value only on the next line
12:20
